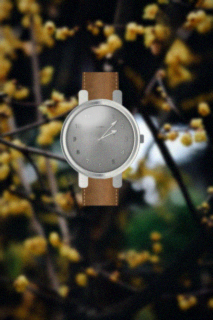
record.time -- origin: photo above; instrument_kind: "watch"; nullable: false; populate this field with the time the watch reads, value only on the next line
2:07
